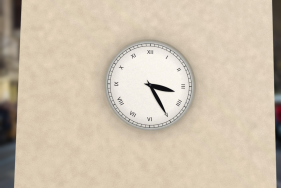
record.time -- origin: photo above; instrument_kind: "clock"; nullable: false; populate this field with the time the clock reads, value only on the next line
3:25
